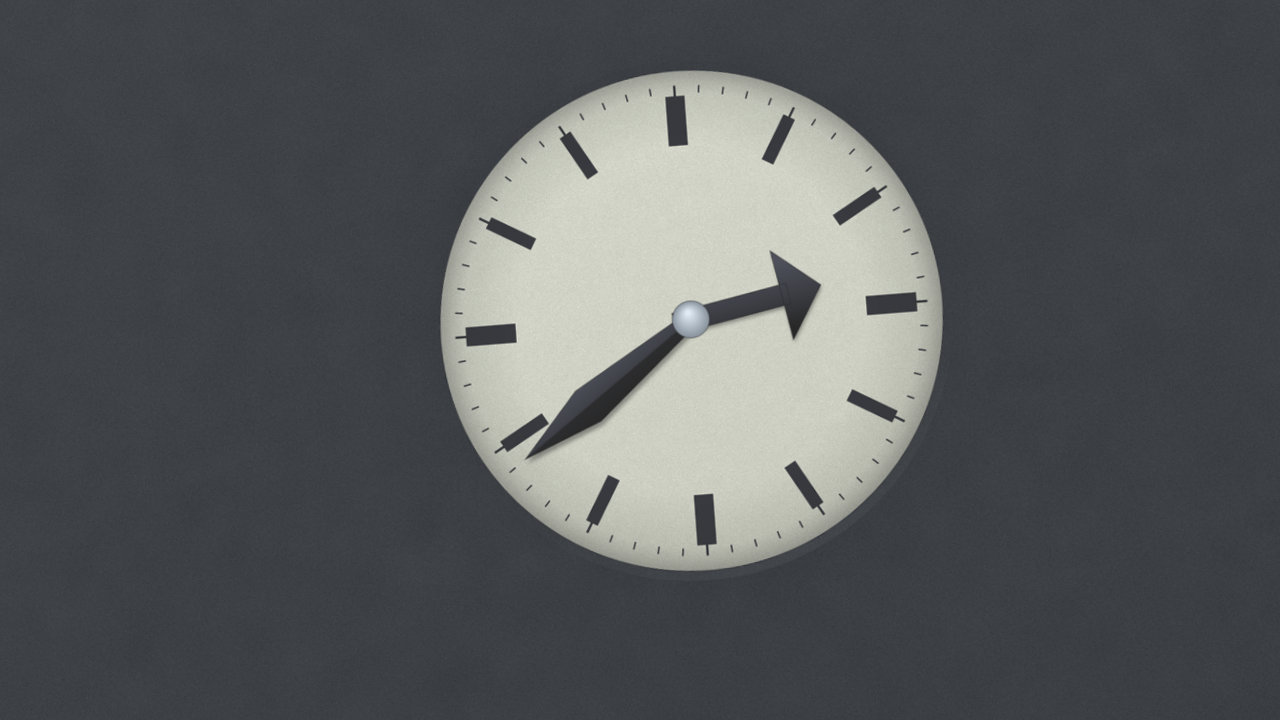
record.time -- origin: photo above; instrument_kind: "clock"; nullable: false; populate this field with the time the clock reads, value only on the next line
2:39
